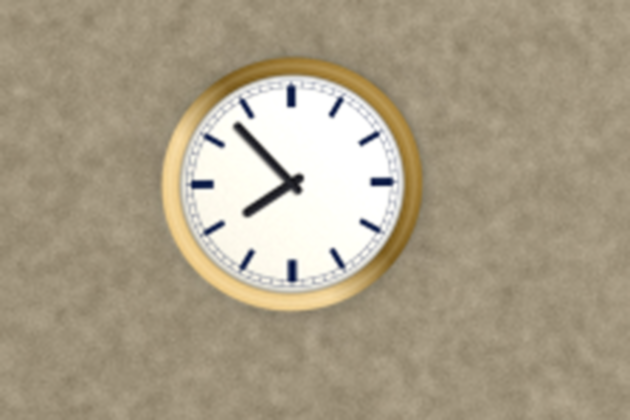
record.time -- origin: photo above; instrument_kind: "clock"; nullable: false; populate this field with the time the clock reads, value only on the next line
7:53
